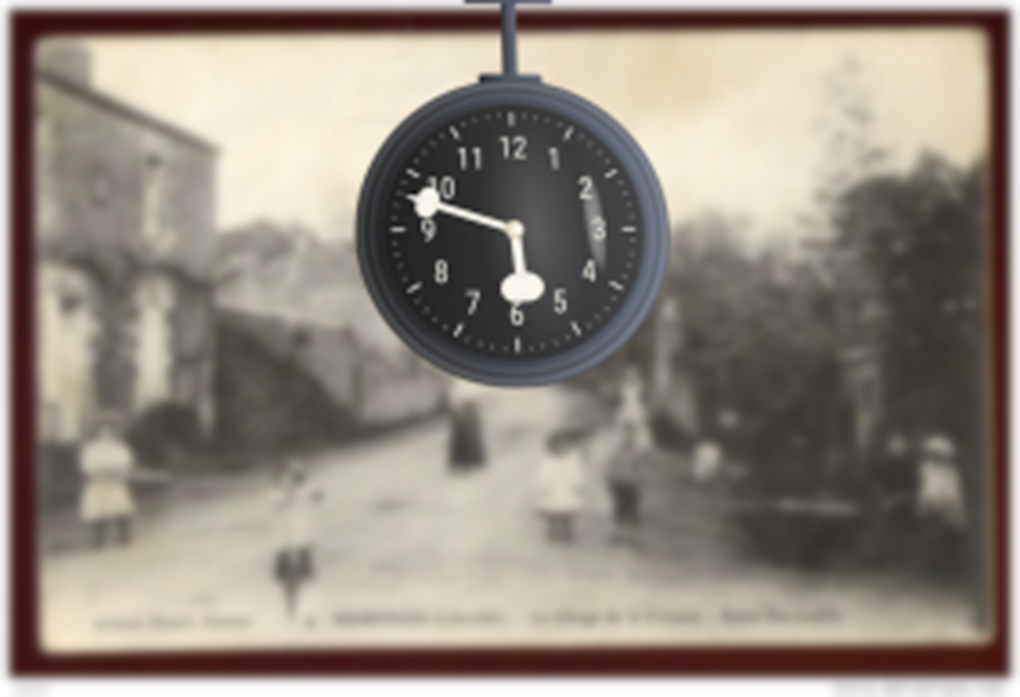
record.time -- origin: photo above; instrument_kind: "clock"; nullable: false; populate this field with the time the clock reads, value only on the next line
5:48
